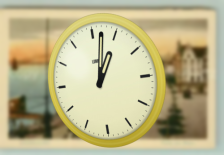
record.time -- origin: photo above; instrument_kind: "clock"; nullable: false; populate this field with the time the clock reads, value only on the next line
1:02
